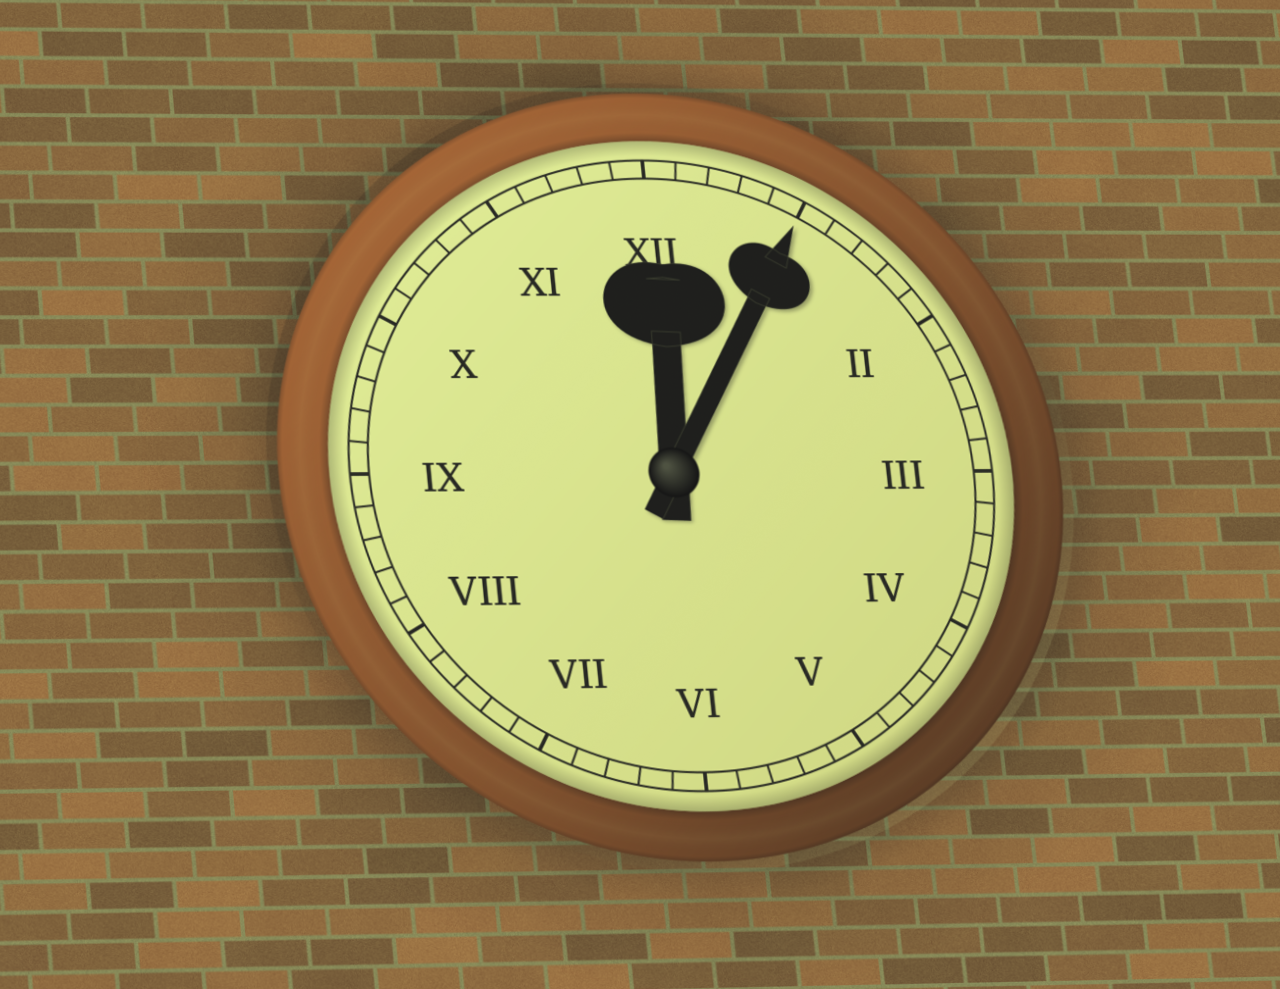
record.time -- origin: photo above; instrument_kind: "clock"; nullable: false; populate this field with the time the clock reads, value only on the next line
12:05
